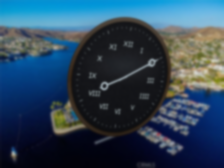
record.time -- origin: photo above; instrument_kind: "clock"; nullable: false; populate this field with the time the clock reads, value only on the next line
8:10
